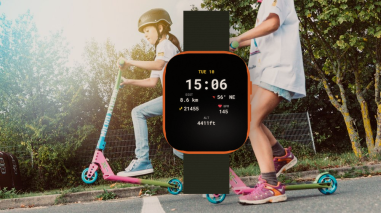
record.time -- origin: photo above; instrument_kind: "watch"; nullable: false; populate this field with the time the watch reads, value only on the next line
15:06
